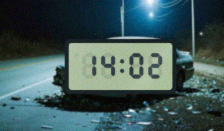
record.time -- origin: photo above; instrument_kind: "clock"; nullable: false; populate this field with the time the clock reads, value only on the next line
14:02
